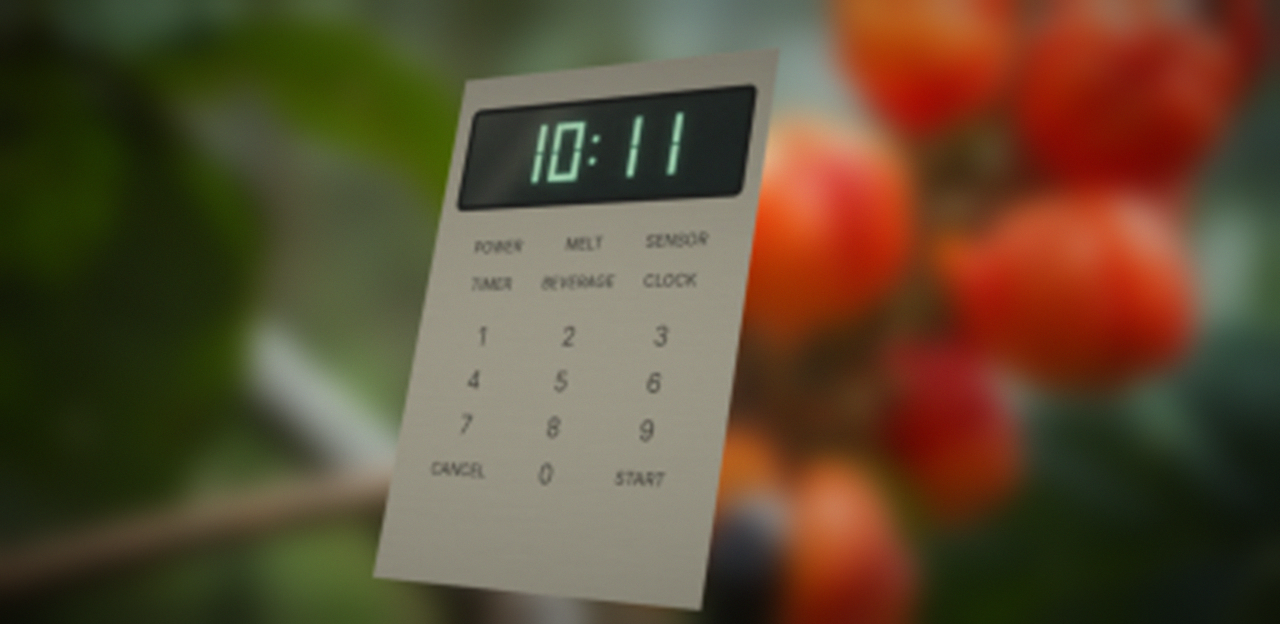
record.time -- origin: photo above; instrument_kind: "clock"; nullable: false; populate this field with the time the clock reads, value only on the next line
10:11
